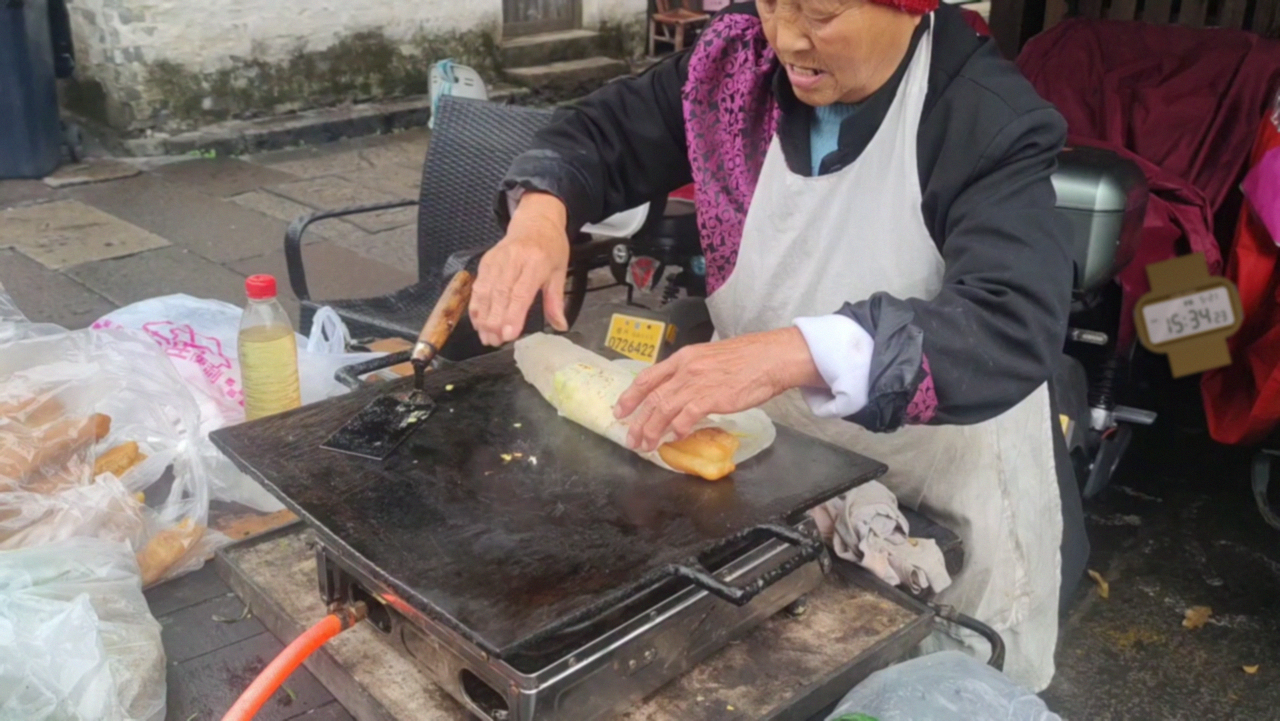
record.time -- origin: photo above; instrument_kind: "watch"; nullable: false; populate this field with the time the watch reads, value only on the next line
15:34
